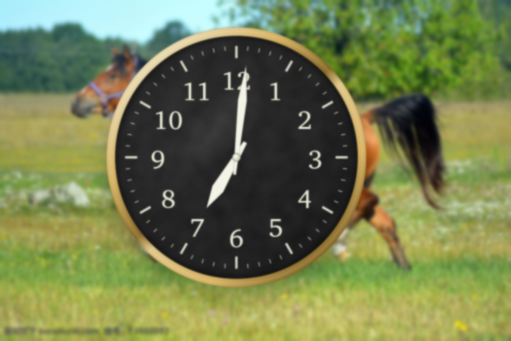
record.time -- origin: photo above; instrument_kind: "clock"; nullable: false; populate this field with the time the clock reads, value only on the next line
7:01
